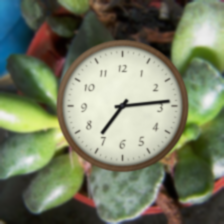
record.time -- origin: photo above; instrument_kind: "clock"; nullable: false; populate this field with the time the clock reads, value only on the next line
7:14
